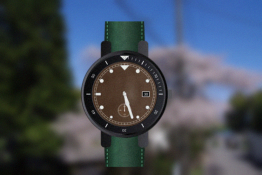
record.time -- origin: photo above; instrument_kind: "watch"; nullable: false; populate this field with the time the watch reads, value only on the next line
5:27
